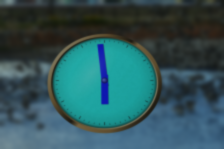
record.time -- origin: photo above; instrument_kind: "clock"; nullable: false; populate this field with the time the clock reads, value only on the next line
5:59
